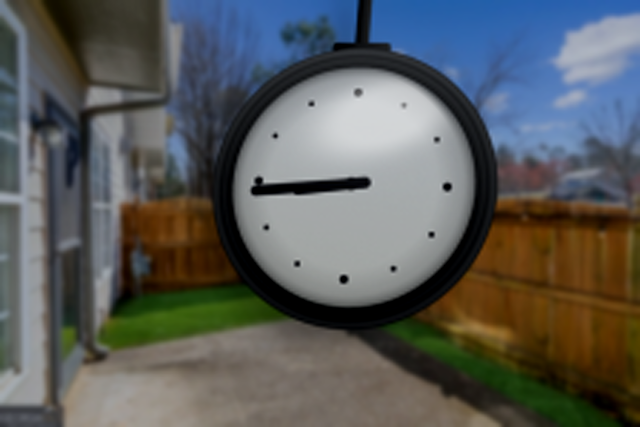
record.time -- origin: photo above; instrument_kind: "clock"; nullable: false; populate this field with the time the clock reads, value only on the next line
8:44
